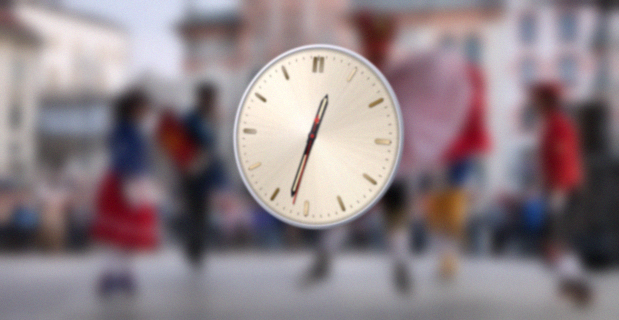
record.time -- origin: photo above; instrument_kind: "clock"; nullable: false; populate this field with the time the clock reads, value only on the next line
12:32:32
